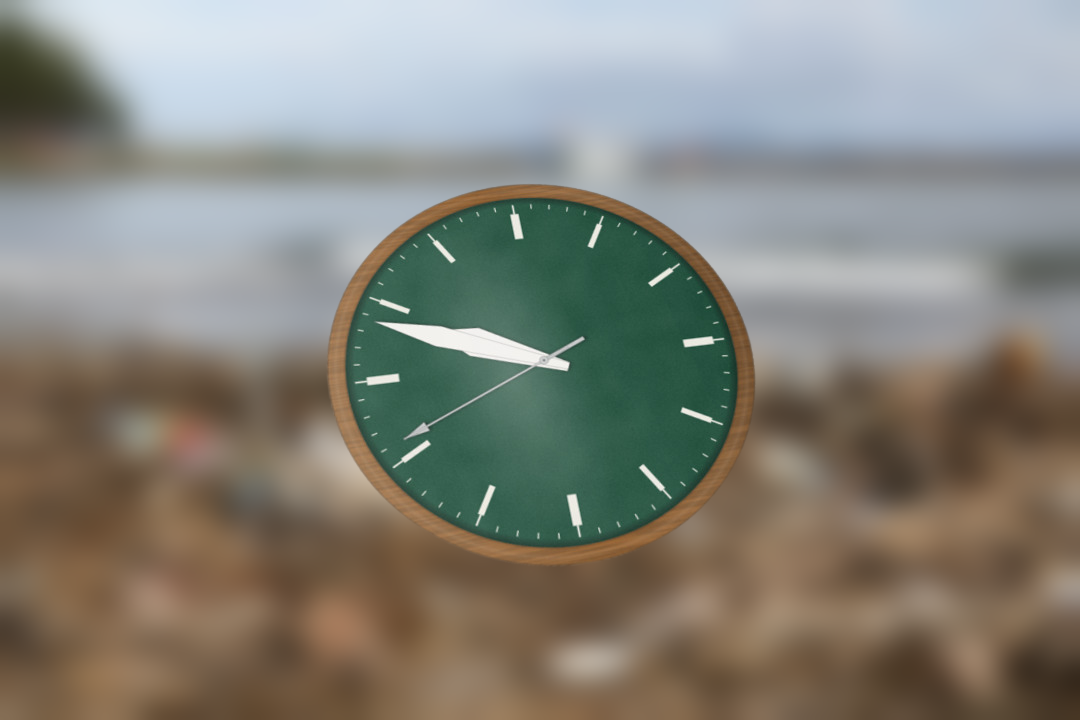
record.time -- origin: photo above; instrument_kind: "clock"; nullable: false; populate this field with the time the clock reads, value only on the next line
9:48:41
